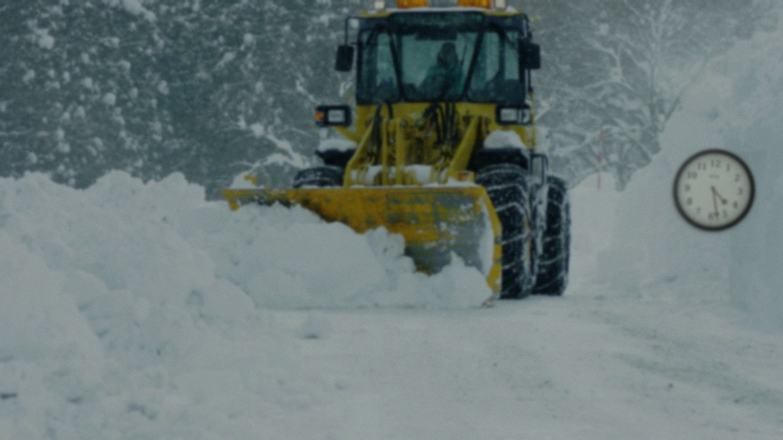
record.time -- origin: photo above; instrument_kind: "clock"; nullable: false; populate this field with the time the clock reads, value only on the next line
4:28
